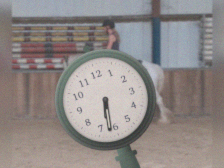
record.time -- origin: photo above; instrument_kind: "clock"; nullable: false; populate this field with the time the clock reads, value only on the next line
6:32
